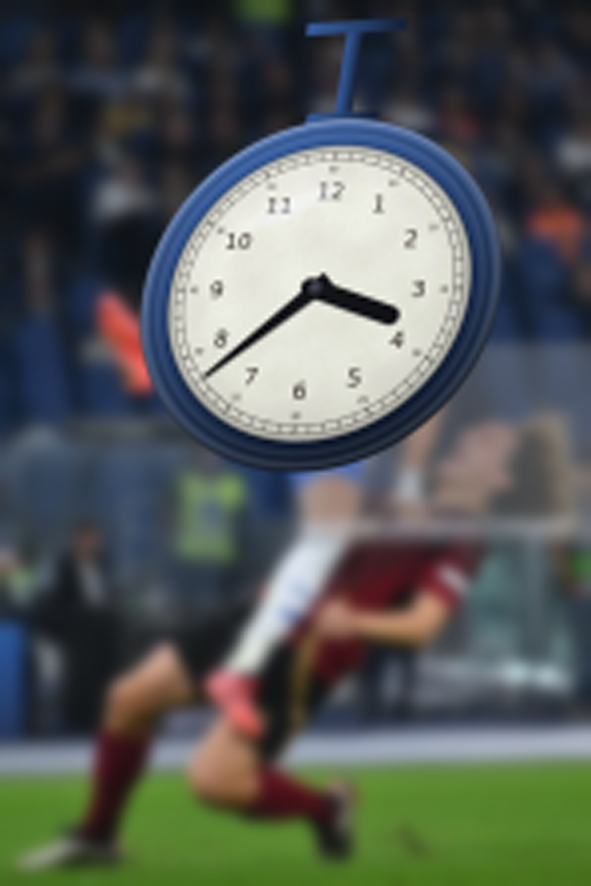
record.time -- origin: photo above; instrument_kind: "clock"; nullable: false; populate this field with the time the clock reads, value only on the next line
3:38
